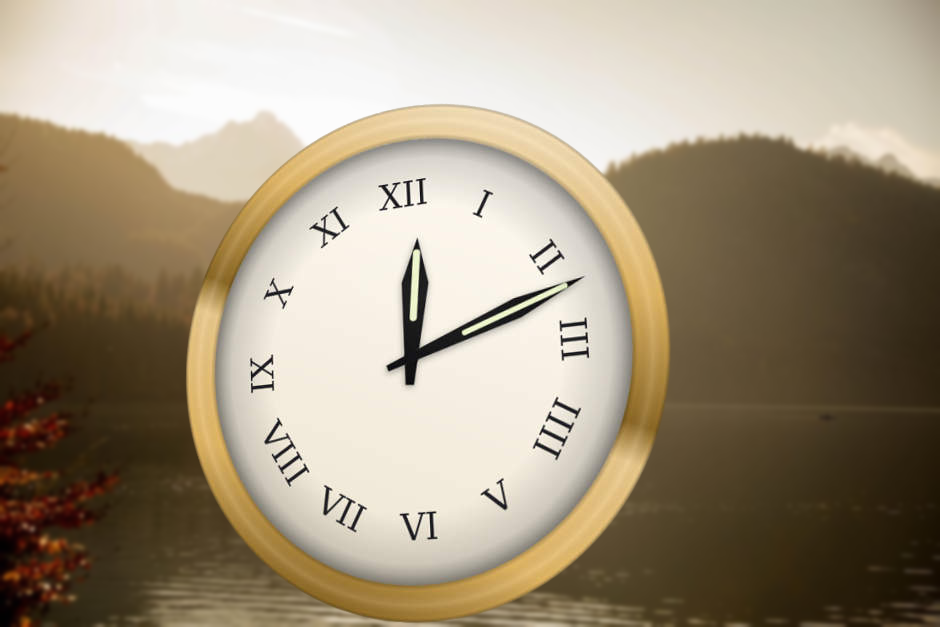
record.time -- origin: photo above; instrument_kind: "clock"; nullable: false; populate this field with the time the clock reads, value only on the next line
12:12
